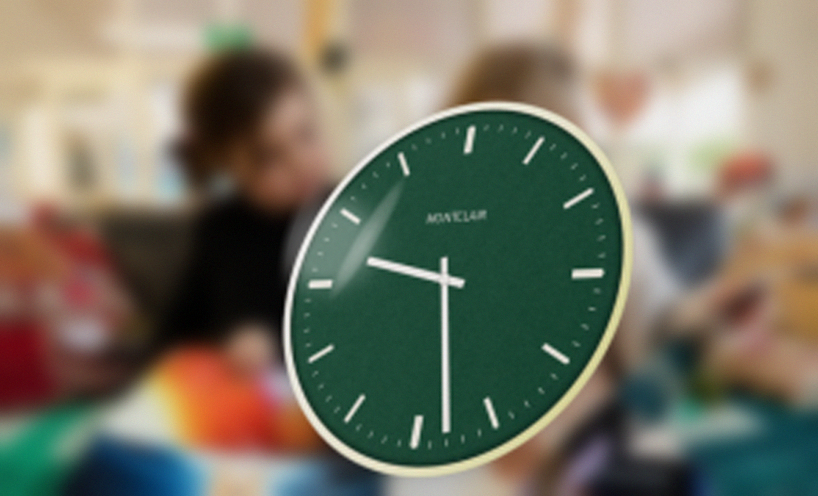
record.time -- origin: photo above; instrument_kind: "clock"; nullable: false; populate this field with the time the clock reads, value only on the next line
9:28
